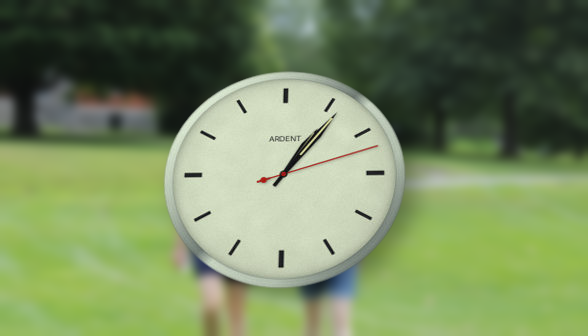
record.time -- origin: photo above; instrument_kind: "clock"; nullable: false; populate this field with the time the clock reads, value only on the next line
1:06:12
